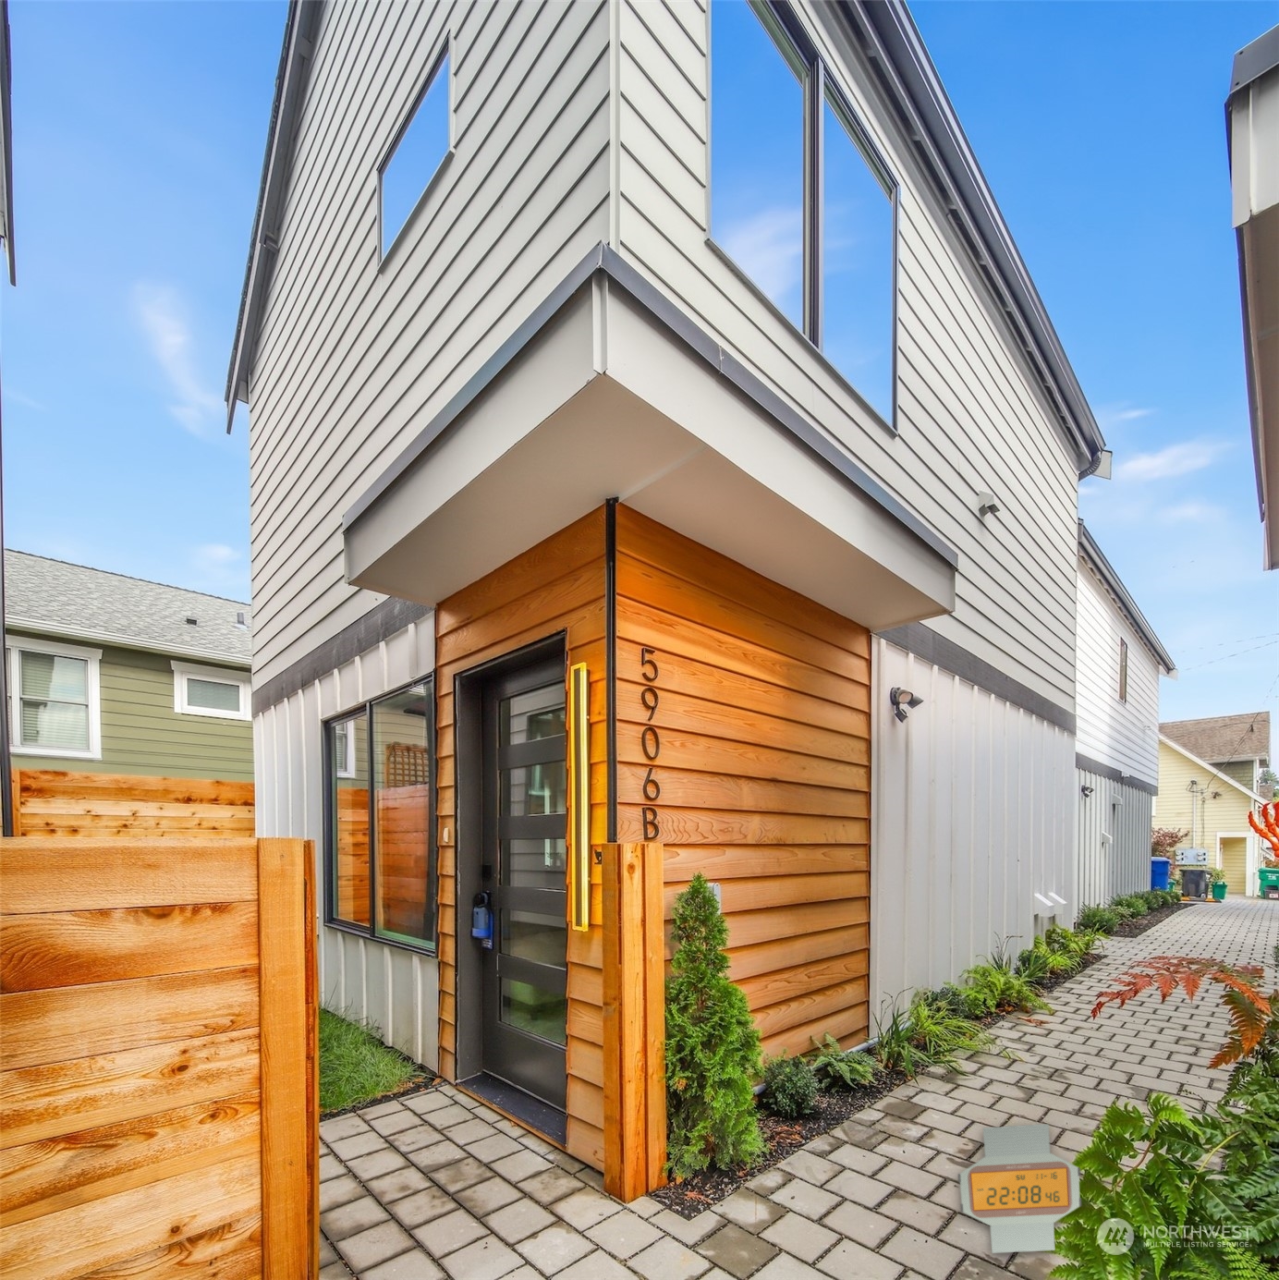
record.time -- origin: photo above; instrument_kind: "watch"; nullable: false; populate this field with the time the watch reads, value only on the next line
22:08:46
